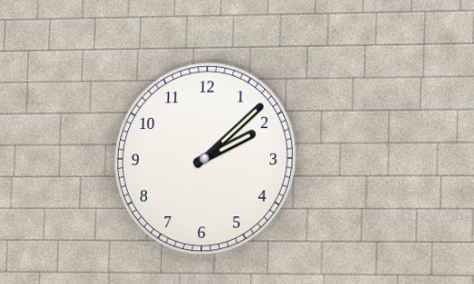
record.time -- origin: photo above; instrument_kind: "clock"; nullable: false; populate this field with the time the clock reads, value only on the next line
2:08
